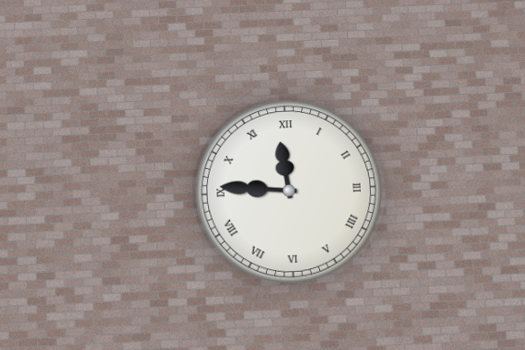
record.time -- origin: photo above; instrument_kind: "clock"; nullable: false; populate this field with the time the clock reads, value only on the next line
11:46
